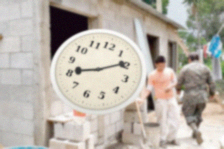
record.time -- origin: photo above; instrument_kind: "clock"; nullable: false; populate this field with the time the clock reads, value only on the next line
8:09
